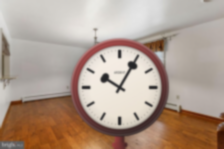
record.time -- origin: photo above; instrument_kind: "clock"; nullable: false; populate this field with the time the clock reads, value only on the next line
10:05
